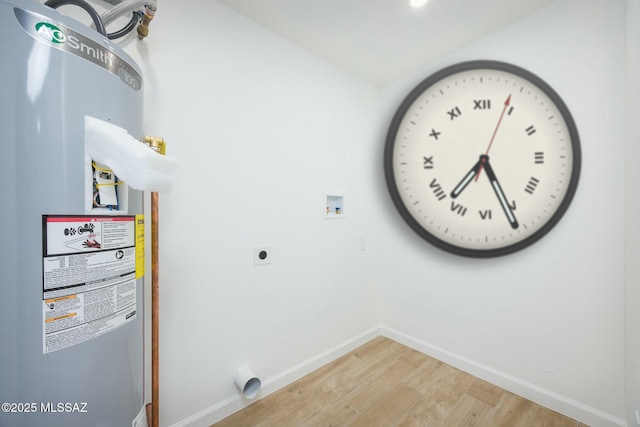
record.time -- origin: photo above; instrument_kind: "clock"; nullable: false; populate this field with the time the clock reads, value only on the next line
7:26:04
